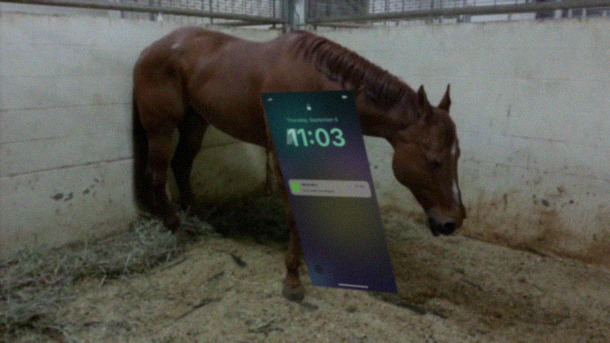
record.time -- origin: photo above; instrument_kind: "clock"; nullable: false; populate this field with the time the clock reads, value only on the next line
11:03
